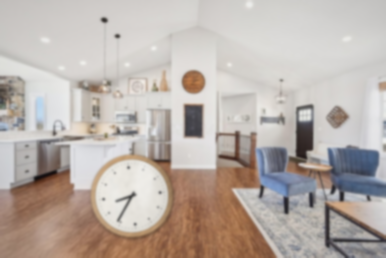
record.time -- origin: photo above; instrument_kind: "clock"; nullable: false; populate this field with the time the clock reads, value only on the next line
8:36
